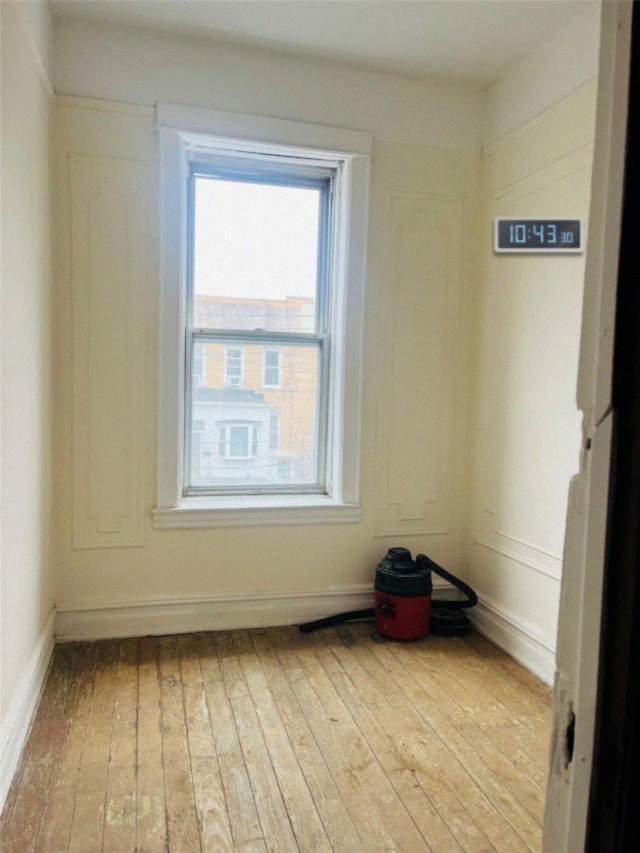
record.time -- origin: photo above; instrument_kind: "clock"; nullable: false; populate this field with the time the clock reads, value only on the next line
10:43
